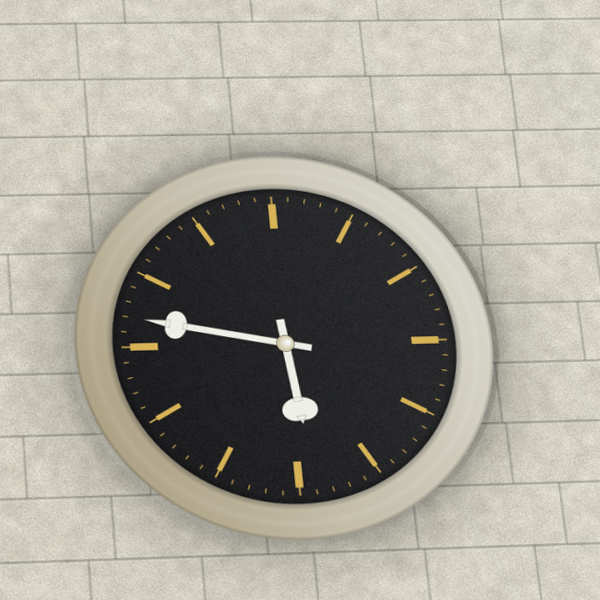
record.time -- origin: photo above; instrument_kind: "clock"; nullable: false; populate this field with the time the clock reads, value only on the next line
5:47
